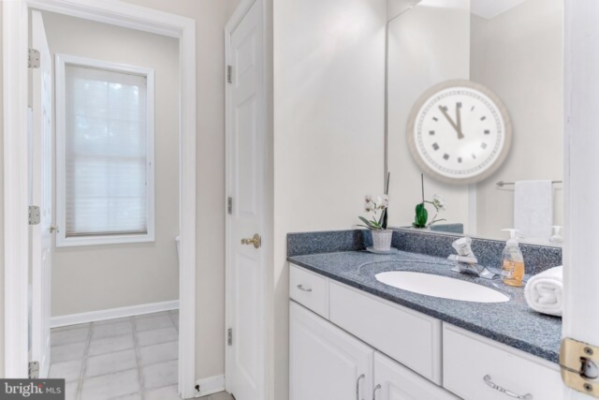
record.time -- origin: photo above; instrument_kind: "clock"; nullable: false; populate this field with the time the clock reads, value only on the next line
11:54
